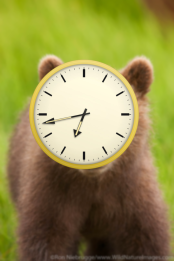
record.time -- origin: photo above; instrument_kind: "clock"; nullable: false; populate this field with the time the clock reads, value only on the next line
6:43
